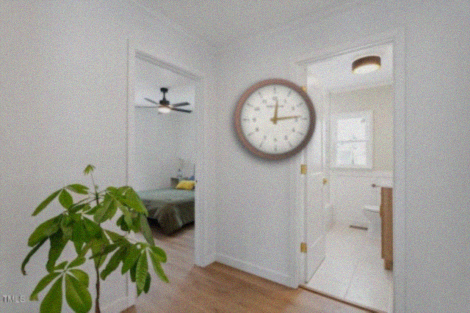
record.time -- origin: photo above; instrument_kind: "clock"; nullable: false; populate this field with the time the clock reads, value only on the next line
12:14
